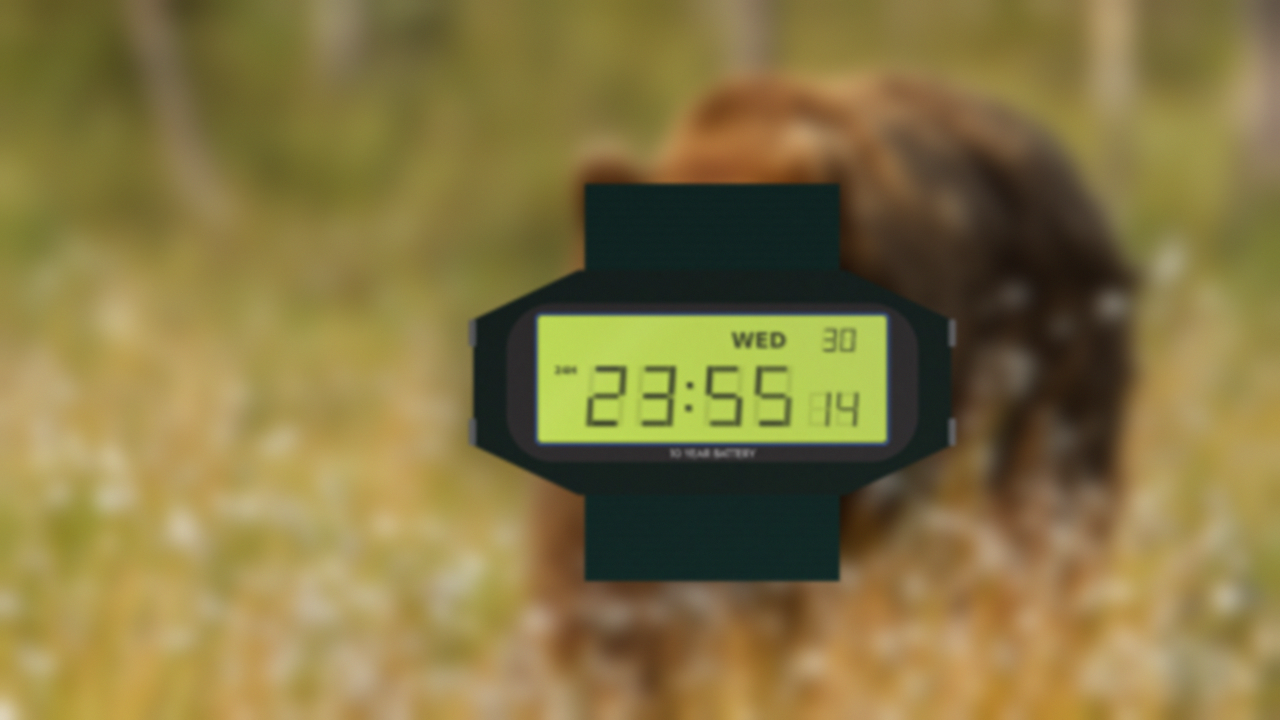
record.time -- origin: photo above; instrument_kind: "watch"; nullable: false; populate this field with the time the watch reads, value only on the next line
23:55:14
